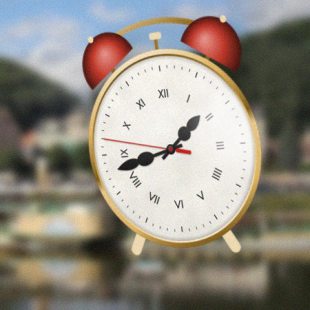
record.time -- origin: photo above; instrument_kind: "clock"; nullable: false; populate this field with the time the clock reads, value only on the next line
1:42:47
